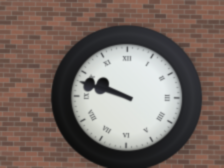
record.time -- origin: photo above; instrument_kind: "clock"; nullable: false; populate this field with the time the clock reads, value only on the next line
9:48
